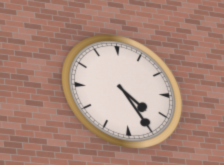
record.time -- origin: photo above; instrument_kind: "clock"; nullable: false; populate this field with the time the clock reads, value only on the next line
4:25
